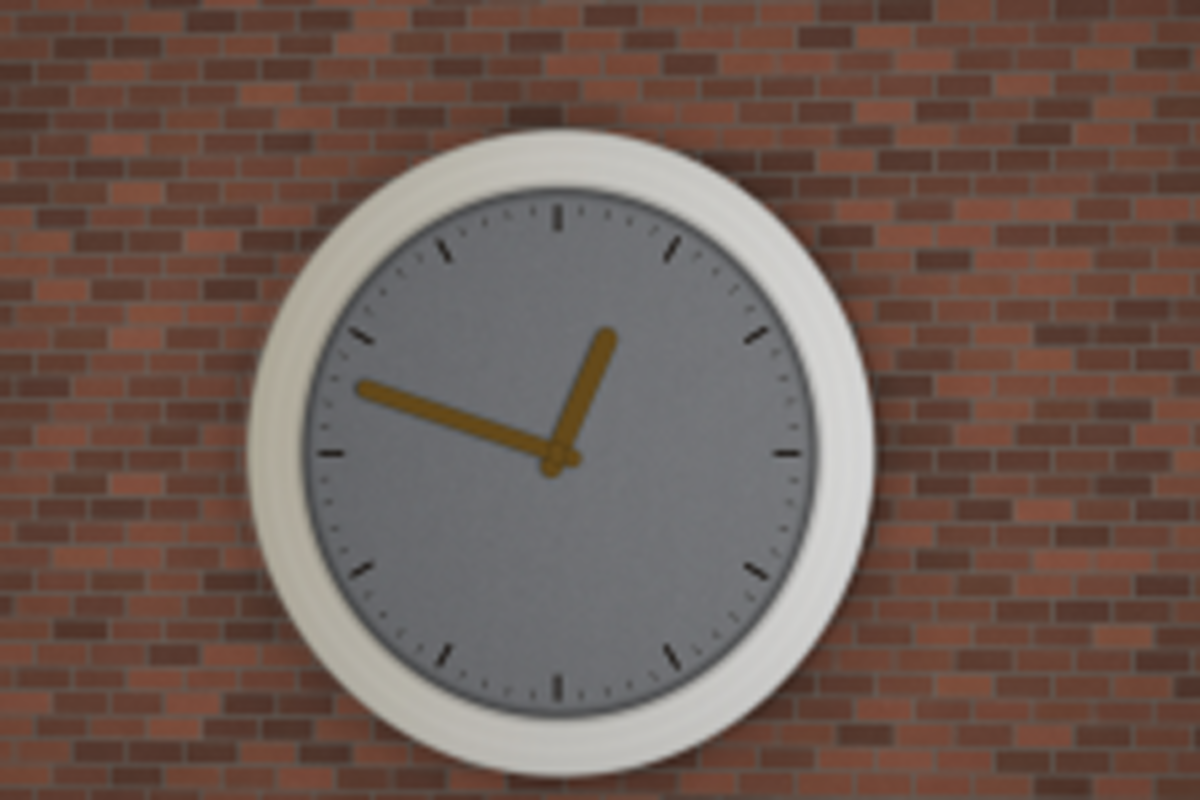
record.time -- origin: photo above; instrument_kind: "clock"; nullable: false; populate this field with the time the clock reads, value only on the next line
12:48
